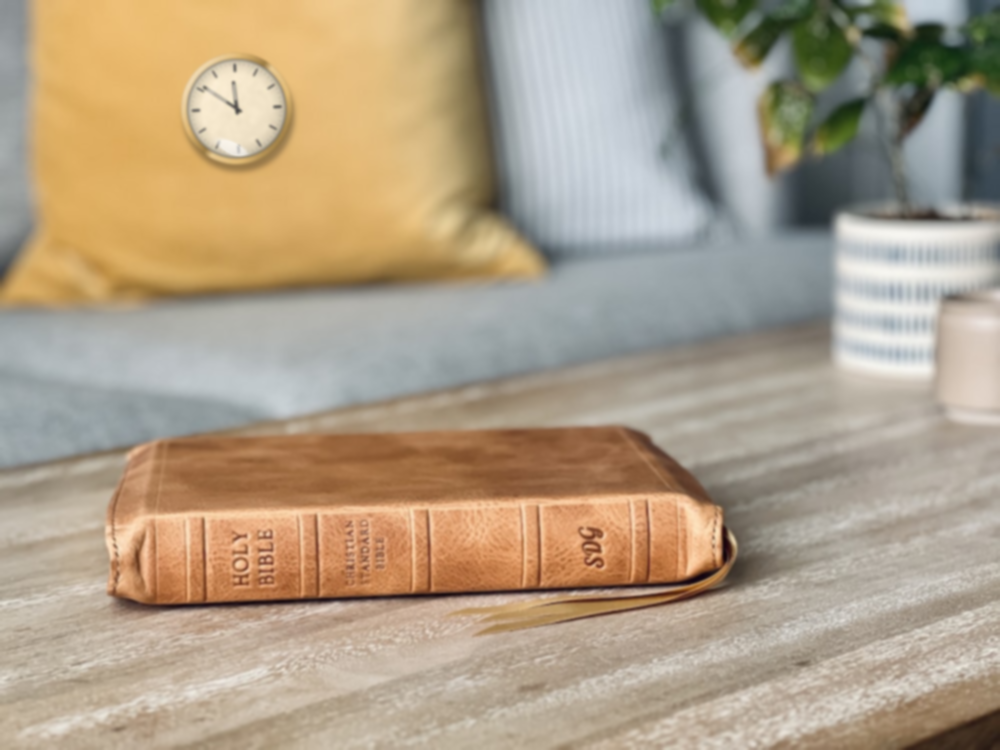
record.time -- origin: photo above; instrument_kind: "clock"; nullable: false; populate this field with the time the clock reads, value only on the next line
11:51
